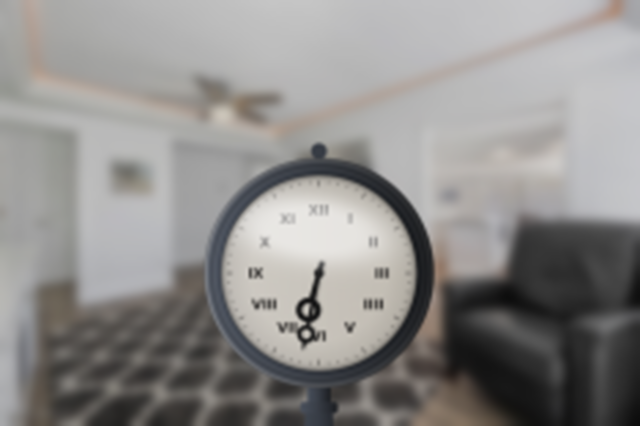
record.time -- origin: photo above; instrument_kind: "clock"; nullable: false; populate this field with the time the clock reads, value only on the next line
6:32
